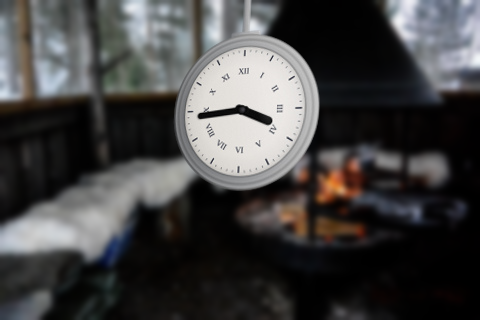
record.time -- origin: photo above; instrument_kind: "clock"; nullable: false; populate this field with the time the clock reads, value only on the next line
3:44
